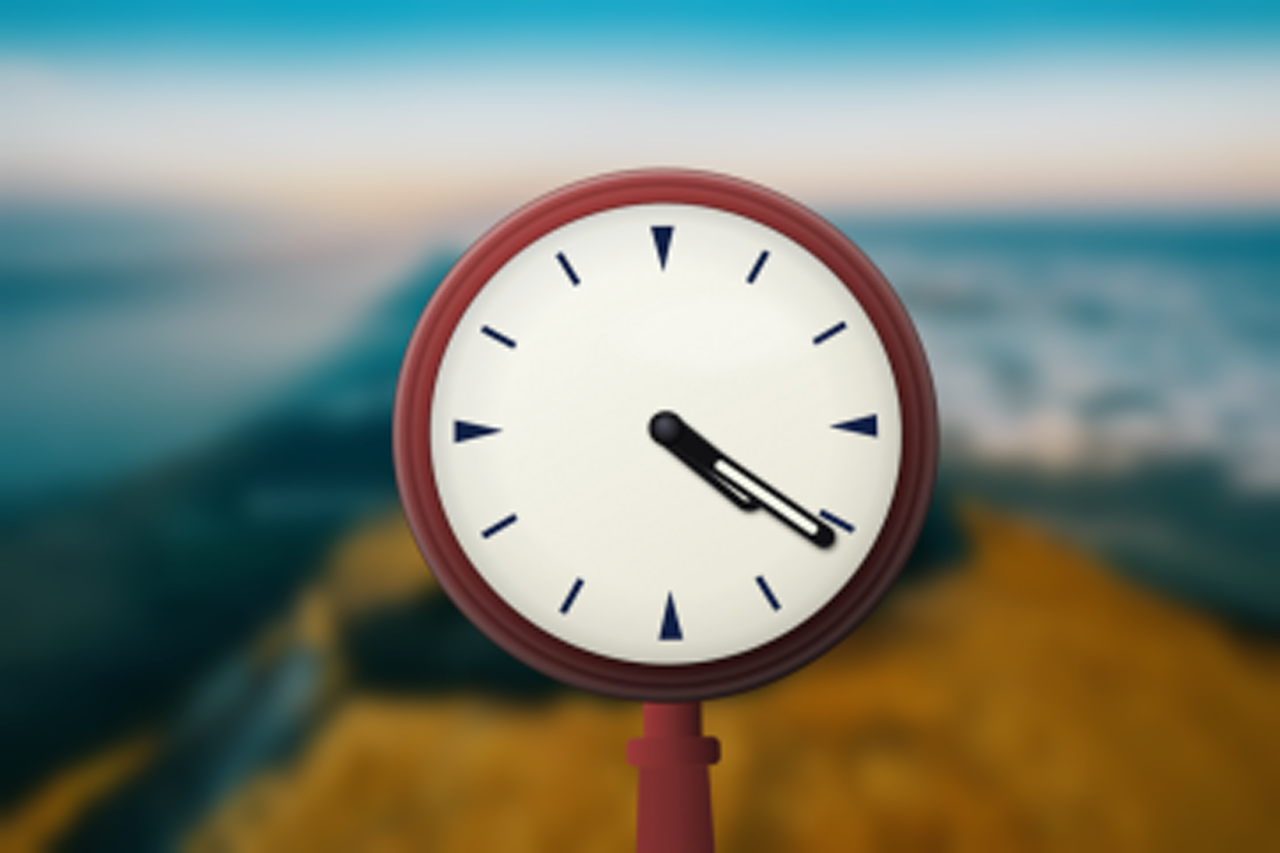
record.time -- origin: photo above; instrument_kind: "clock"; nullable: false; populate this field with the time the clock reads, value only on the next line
4:21
